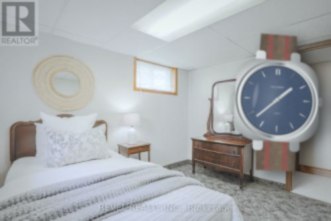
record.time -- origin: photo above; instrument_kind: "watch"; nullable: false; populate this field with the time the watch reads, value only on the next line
1:38
